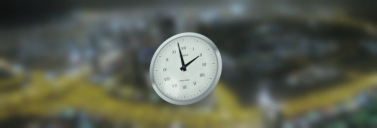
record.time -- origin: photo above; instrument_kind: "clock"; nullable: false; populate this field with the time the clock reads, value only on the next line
1:58
